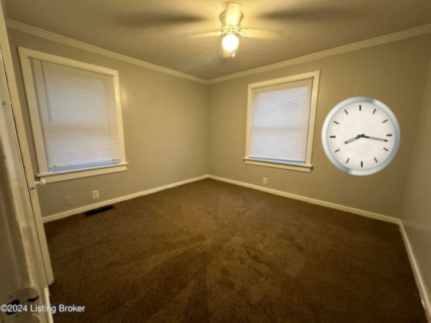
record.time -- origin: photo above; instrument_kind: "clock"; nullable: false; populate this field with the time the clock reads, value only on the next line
8:17
